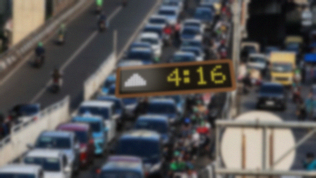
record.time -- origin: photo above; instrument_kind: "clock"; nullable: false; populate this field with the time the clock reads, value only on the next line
4:16
